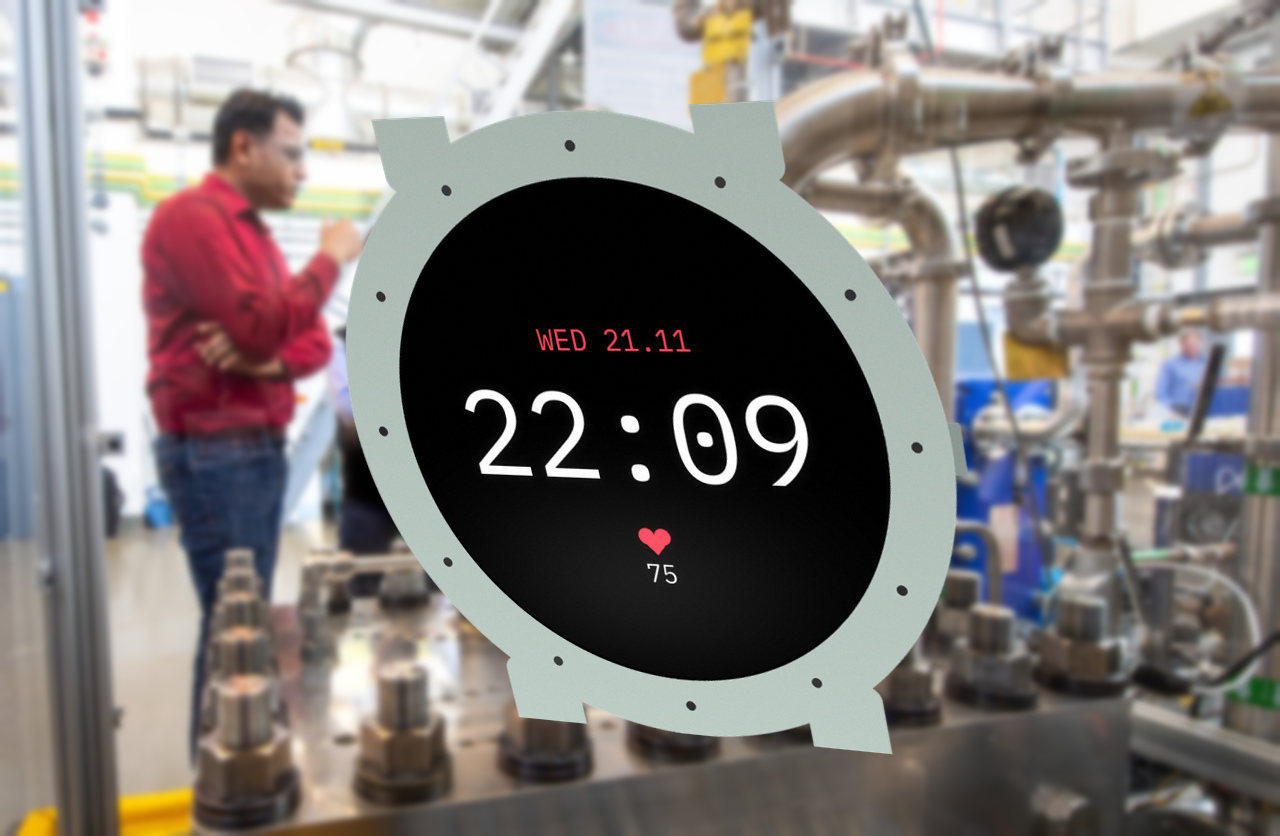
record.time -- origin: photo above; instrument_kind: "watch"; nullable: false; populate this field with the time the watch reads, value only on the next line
22:09
